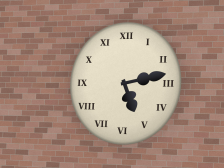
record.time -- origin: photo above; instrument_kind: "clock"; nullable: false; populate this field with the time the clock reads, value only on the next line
5:13
